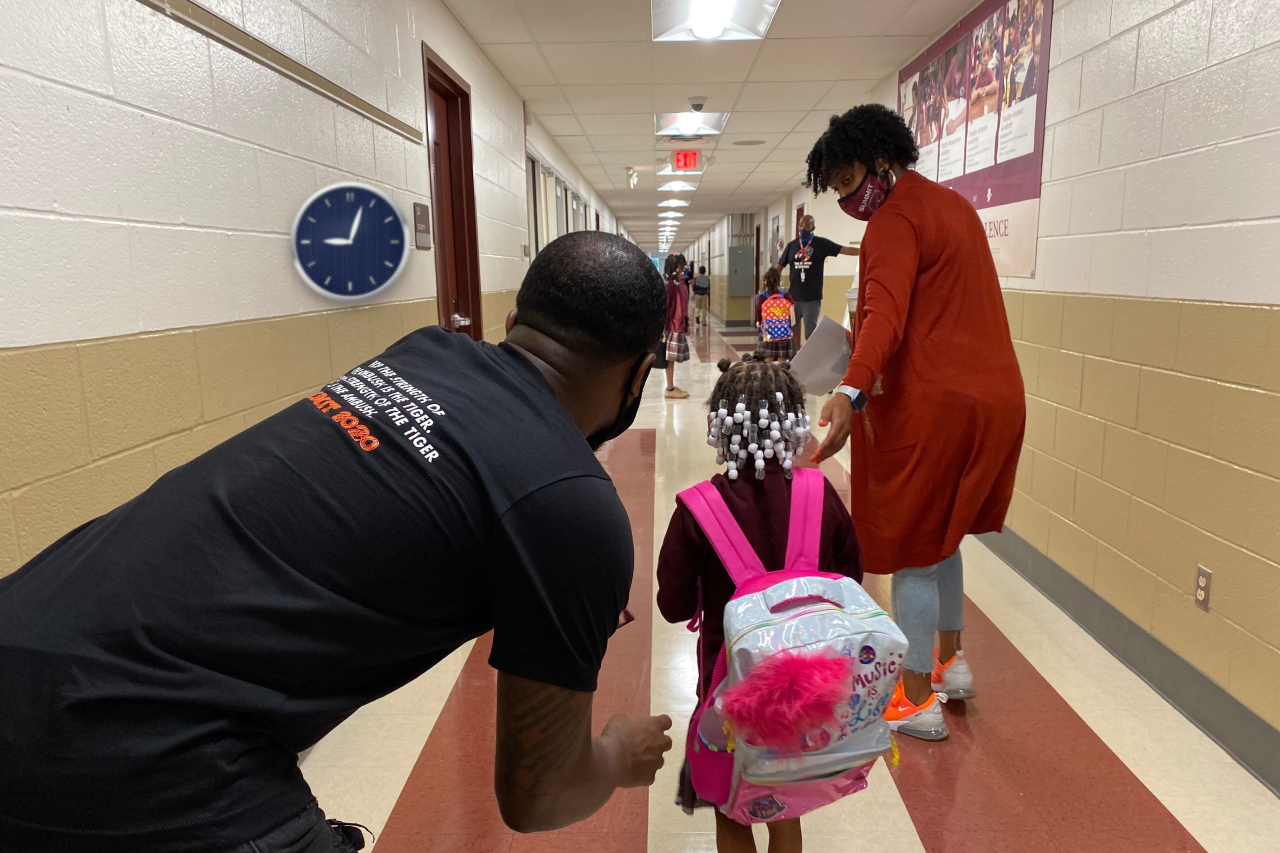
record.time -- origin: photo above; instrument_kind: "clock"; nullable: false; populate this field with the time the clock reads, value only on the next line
9:03
